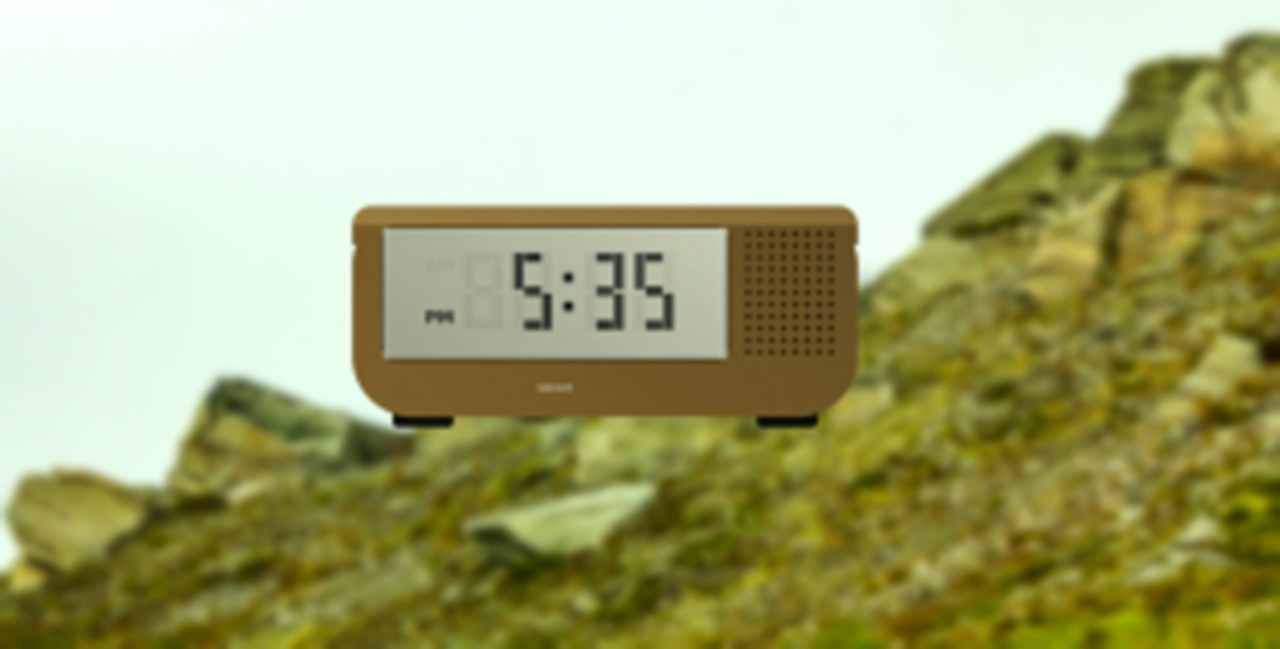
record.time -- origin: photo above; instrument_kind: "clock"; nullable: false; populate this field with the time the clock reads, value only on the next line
5:35
